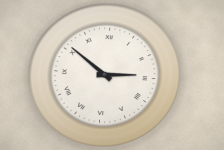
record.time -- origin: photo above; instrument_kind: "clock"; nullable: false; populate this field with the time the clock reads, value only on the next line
2:51
